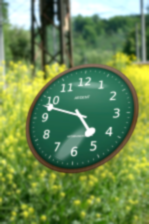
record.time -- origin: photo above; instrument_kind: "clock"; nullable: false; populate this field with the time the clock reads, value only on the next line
4:48
